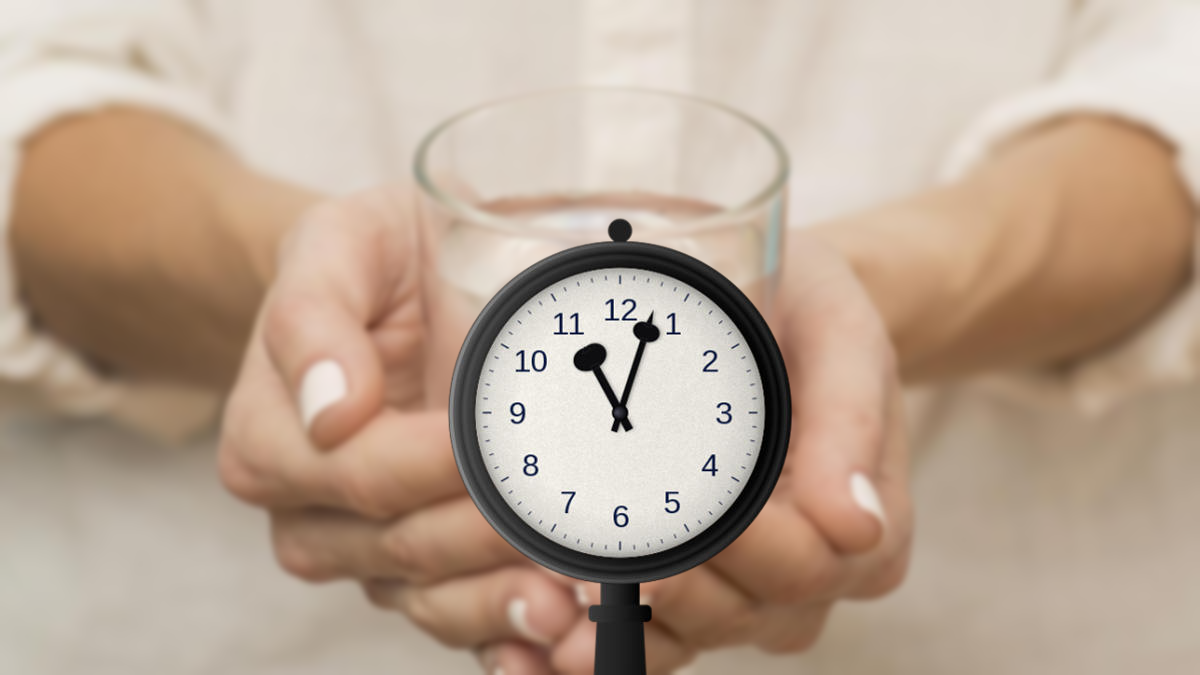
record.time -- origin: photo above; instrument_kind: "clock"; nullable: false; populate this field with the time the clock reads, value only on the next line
11:03
